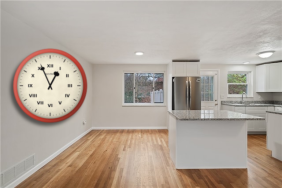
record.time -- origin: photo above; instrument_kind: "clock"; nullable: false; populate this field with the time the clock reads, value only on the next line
12:56
